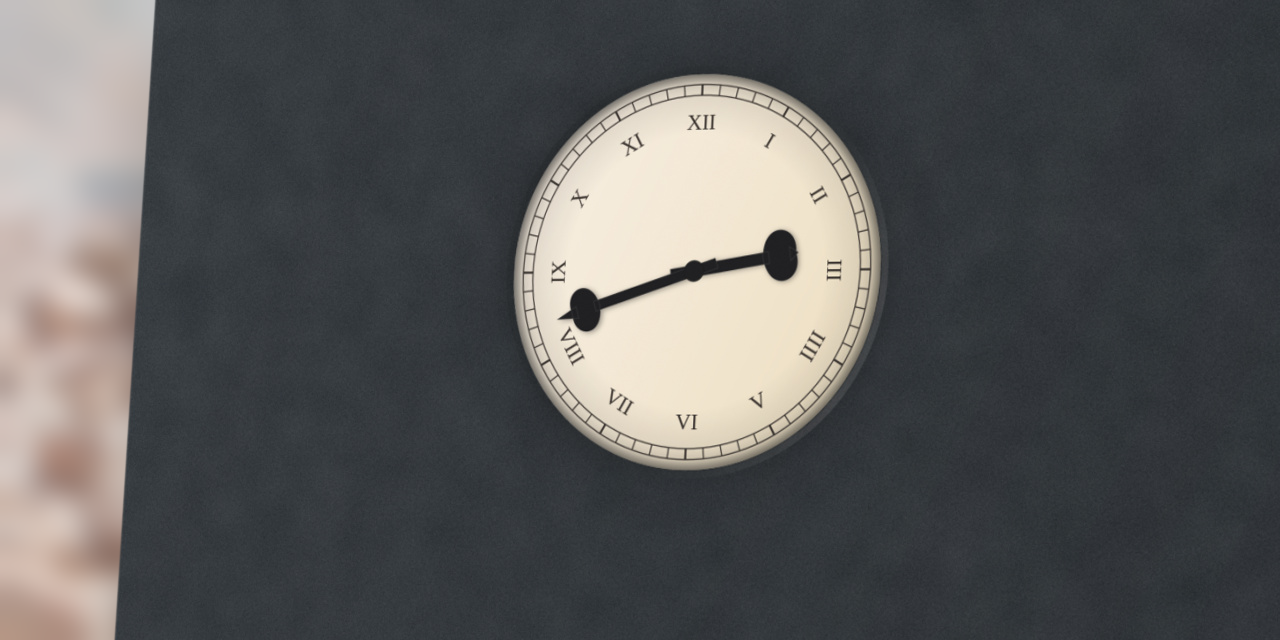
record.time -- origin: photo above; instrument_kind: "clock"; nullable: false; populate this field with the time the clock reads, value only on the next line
2:42
